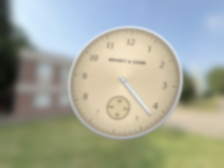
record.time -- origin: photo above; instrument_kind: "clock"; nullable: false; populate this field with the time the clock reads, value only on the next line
4:22
